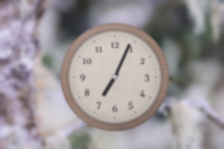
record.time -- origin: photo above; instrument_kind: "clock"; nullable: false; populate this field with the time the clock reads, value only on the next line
7:04
